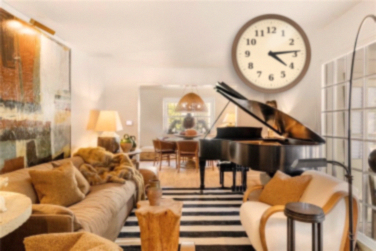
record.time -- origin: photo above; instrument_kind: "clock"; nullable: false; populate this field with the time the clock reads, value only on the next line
4:14
